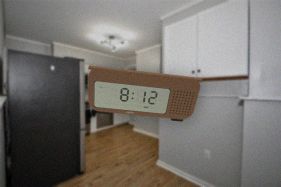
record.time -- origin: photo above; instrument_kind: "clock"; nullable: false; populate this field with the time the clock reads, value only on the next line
8:12
